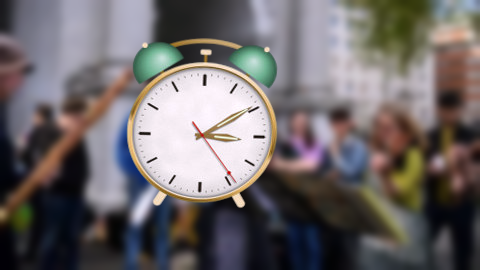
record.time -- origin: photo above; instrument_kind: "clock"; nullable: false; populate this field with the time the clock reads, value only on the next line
3:09:24
